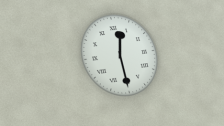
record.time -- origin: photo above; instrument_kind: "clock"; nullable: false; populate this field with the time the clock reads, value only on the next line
12:30
